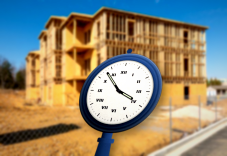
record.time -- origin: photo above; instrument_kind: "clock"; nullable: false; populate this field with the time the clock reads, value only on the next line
3:53
